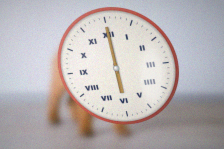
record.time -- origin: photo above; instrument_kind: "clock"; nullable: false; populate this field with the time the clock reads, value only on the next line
6:00
